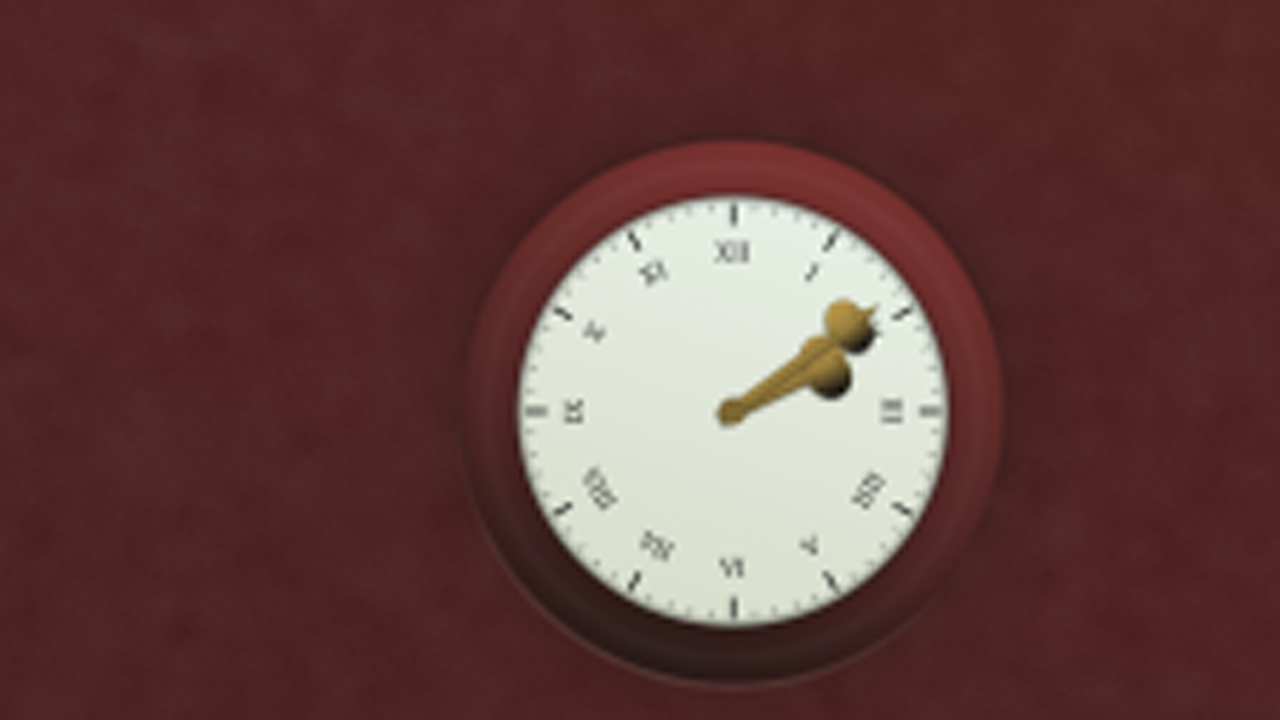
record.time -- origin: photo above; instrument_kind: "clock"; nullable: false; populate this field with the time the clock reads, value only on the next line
2:09
